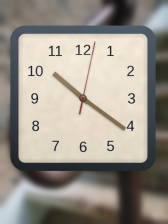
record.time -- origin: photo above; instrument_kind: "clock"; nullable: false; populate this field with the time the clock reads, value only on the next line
10:21:02
